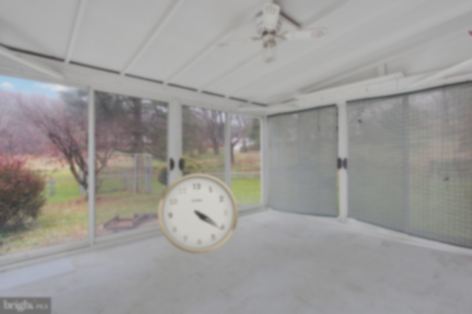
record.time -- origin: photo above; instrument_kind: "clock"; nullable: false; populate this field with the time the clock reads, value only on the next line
4:21
